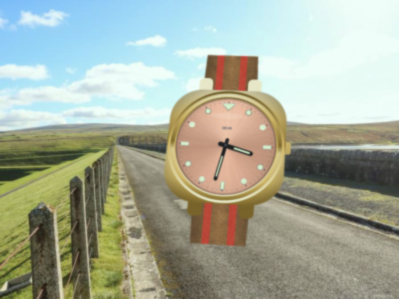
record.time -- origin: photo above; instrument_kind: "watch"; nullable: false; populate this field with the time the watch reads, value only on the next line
3:32
